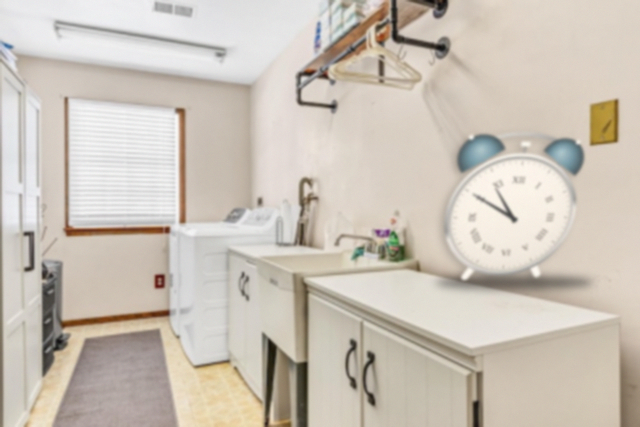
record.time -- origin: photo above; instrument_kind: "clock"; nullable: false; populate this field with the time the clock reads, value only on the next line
10:50
